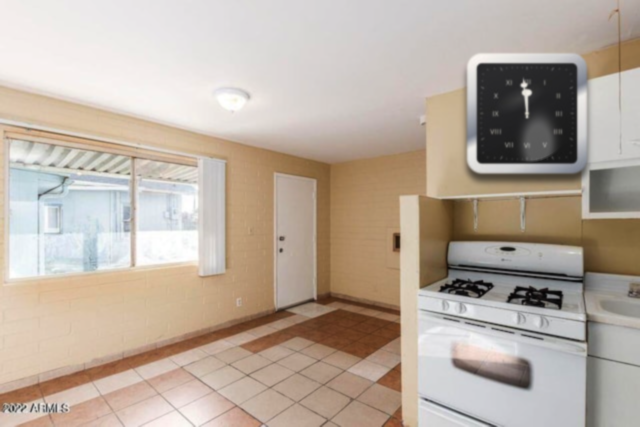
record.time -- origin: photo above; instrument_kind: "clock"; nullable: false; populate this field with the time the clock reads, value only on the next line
11:59
